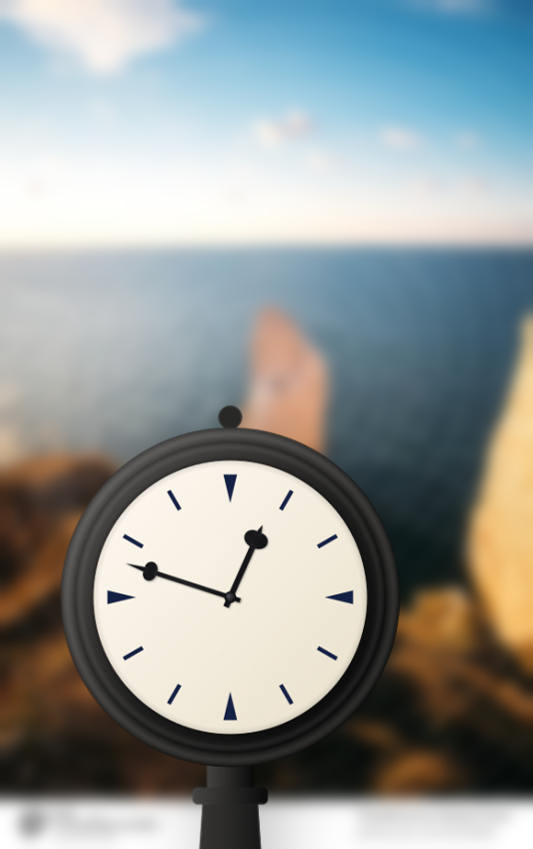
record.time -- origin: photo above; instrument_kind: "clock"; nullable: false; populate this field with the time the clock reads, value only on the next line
12:48
